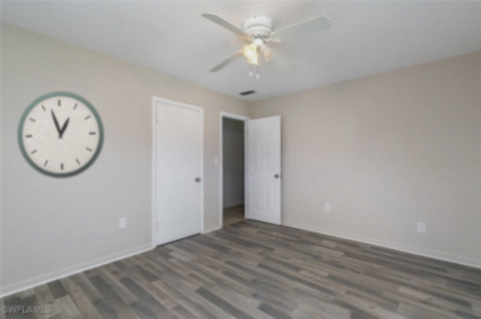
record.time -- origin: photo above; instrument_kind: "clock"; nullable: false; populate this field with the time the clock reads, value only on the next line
12:57
